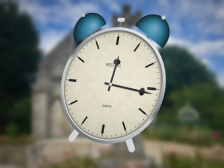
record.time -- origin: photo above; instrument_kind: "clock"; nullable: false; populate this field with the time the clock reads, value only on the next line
12:16
